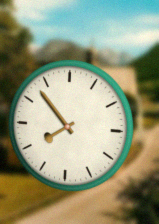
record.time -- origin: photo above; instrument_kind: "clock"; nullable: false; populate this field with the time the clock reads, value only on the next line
7:53
